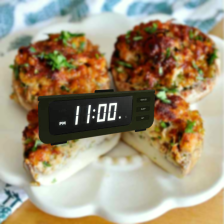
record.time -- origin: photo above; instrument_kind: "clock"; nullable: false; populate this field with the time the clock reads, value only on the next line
11:00
